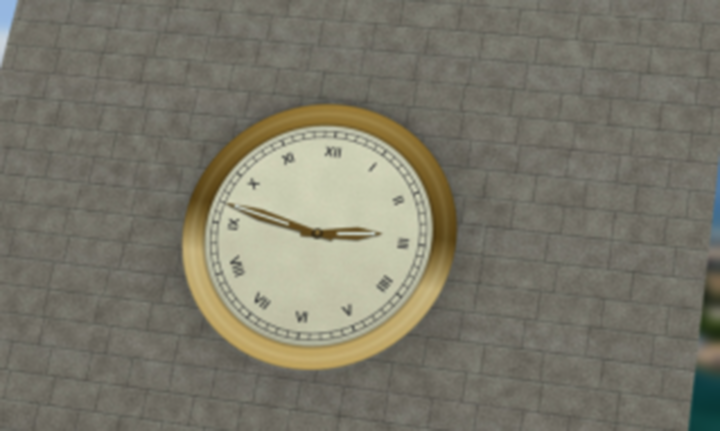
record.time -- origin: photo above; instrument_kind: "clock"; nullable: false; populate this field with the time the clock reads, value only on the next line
2:47
